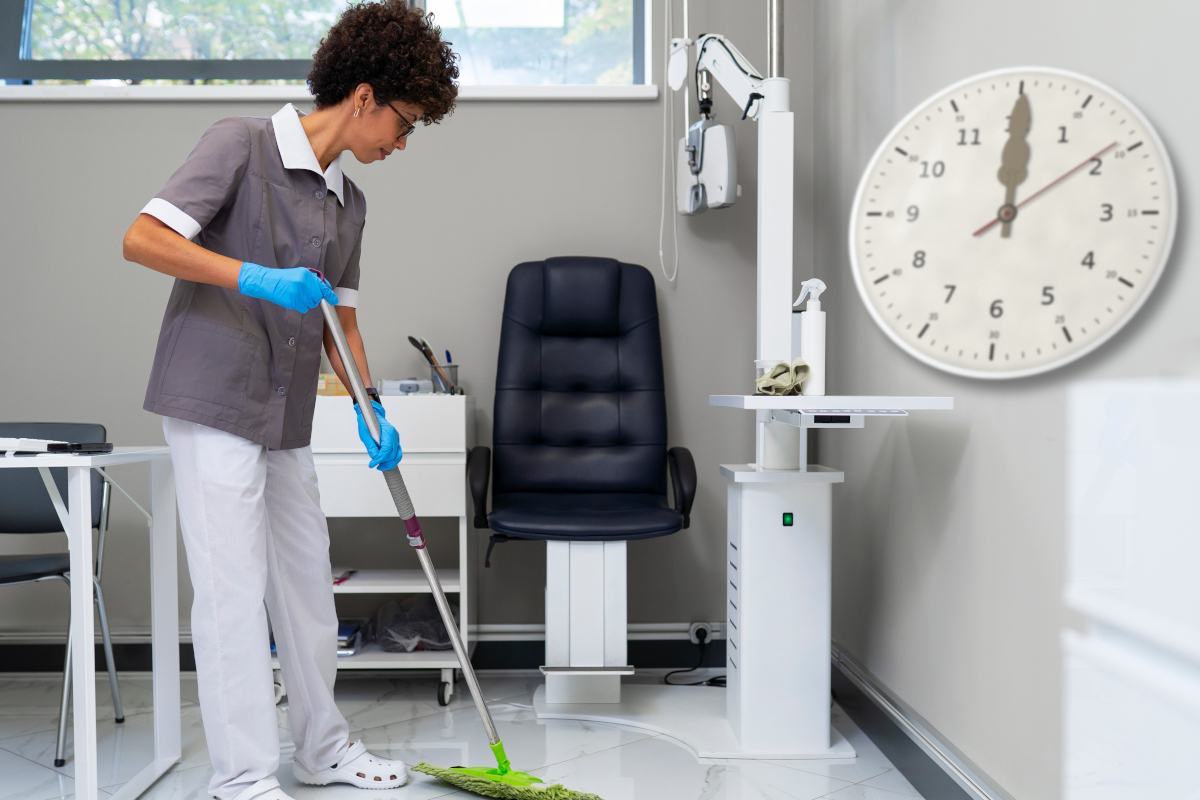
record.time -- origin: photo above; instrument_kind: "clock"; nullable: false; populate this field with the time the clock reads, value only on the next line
12:00:09
